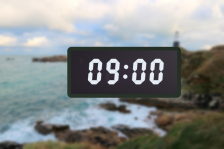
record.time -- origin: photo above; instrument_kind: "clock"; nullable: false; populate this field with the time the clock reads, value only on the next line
9:00
